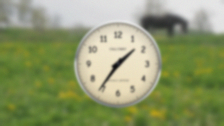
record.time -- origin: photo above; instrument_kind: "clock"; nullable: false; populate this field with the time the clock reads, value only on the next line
1:36
